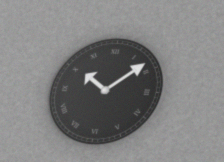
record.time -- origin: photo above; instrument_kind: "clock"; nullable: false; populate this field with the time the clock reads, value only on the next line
10:08
